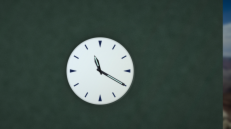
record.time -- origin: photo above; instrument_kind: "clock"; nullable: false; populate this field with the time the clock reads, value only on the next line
11:20
